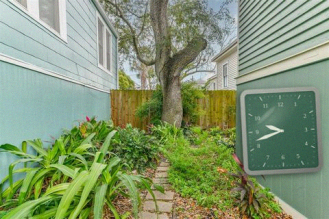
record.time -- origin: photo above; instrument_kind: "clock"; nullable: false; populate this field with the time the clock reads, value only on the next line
9:42
